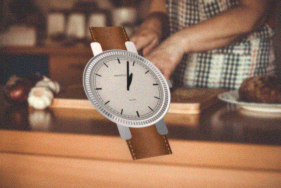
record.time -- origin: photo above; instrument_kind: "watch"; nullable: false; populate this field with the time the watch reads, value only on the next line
1:03
